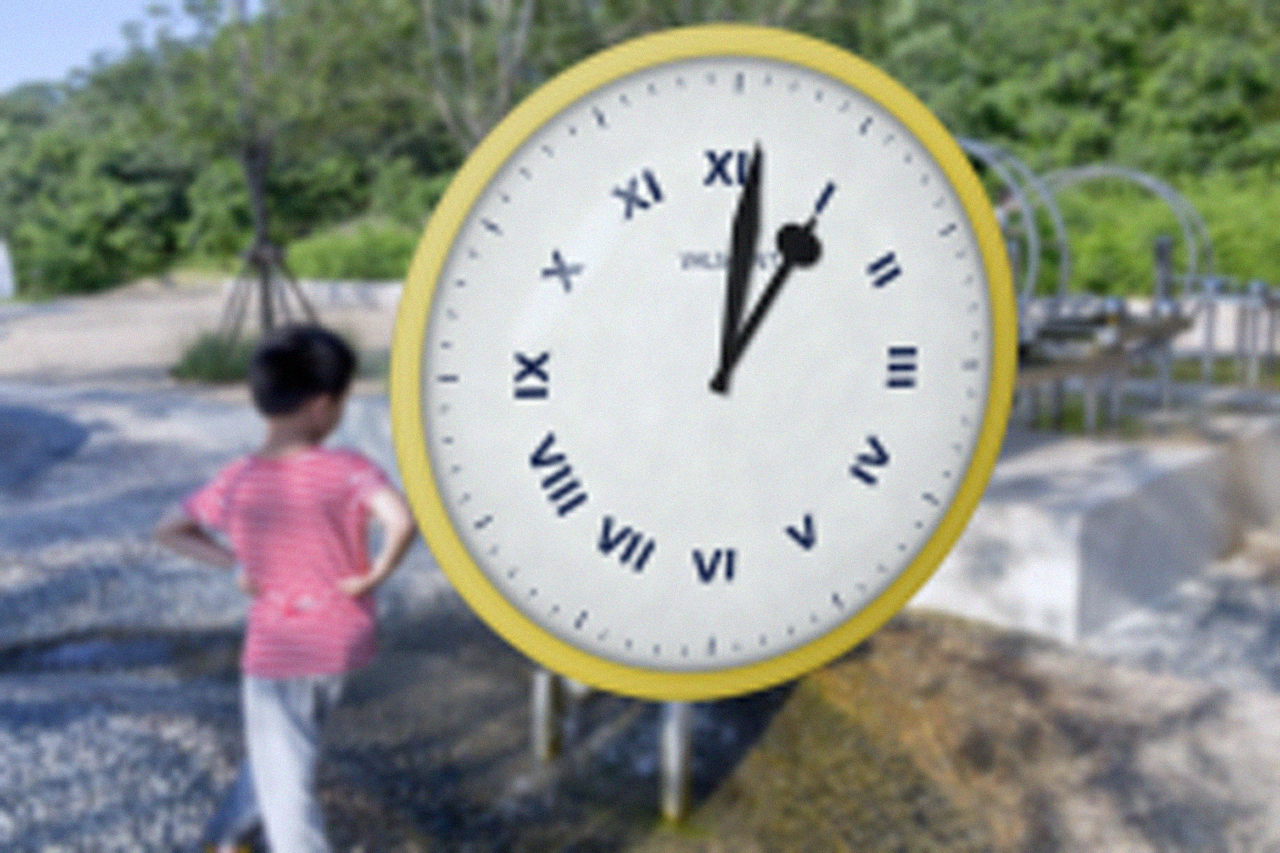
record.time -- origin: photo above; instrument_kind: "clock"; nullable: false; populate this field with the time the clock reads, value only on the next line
1:01
